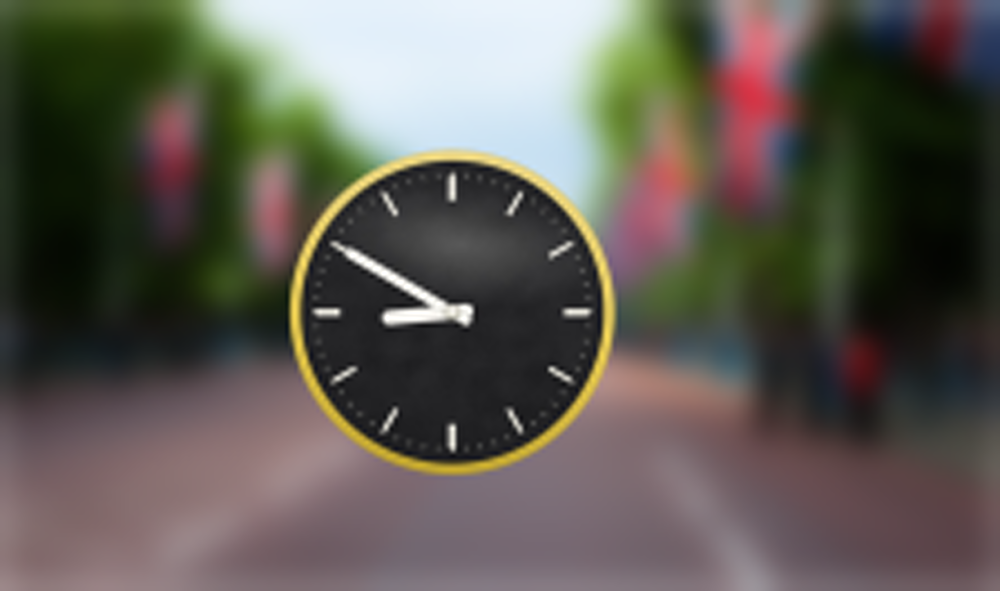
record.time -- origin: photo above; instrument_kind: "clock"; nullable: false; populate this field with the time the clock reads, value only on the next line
8:50
